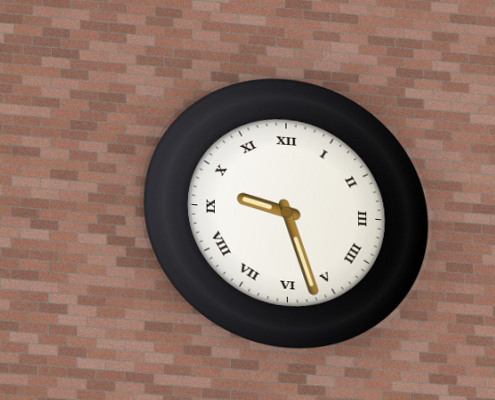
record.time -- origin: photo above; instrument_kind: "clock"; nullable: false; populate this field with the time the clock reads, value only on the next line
9:27
